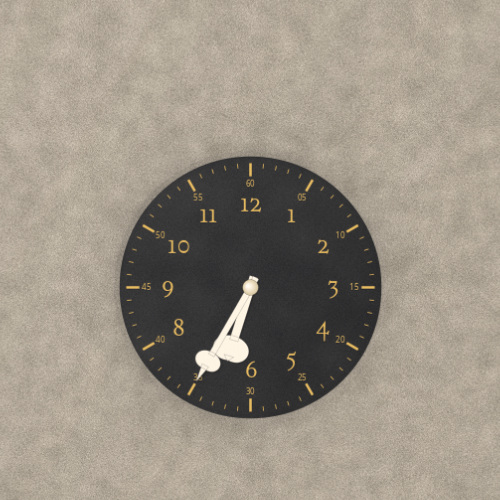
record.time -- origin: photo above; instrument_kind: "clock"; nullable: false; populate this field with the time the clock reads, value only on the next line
6:35
